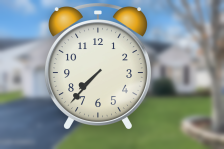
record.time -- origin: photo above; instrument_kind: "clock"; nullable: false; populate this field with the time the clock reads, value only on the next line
7:37
